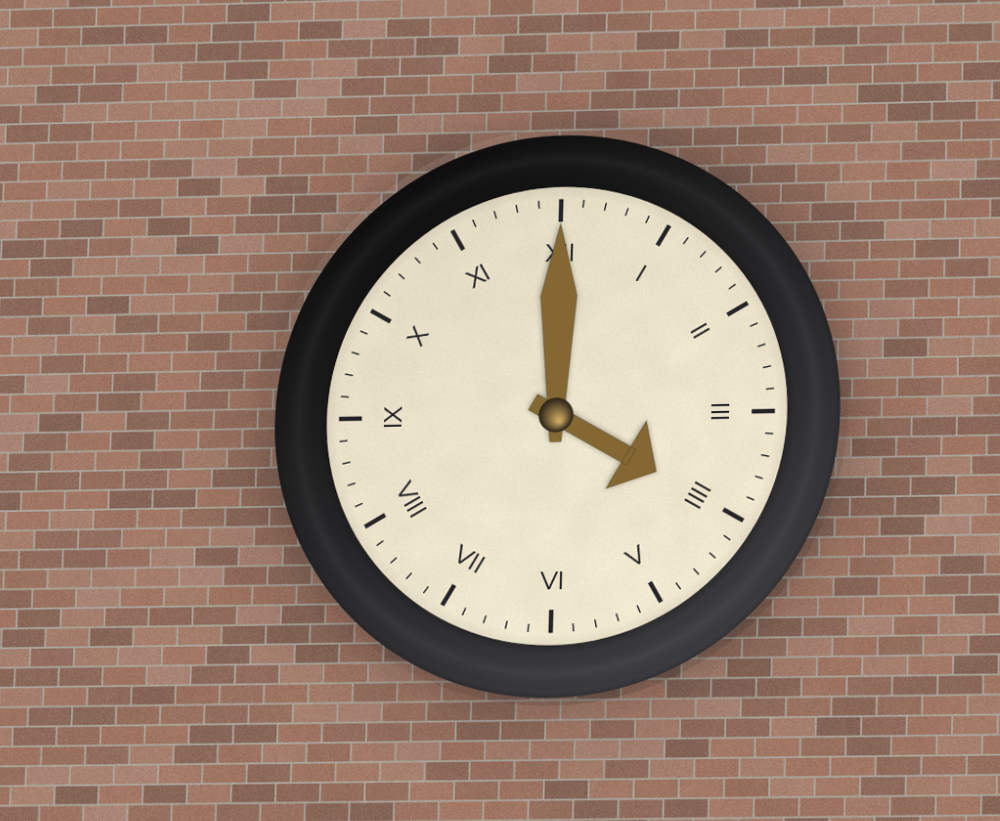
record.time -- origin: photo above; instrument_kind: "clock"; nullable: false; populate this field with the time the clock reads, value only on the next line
4:00
